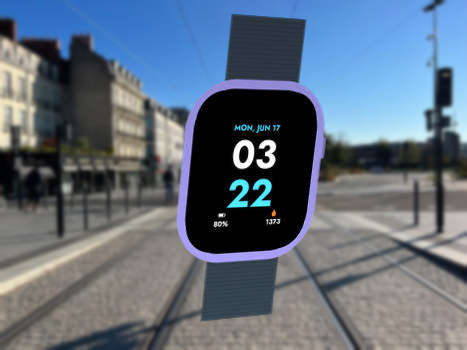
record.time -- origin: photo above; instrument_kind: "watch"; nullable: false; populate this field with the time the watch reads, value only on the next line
3:22
